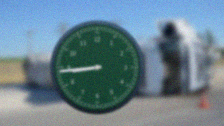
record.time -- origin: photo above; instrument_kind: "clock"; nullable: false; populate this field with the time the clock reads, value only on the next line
8:44
